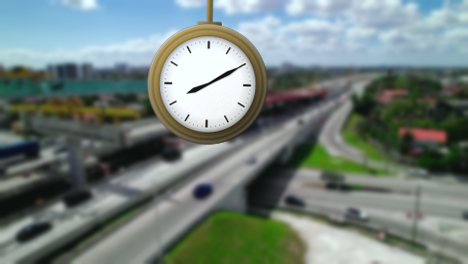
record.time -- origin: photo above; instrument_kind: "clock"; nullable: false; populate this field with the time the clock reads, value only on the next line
8:10
